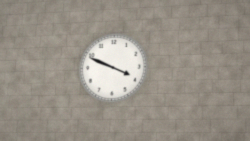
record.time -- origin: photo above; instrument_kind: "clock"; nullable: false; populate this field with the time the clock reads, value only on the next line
3:49
